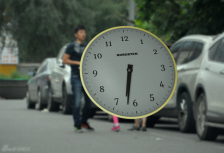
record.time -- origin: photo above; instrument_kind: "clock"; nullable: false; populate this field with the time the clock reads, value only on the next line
6:32
